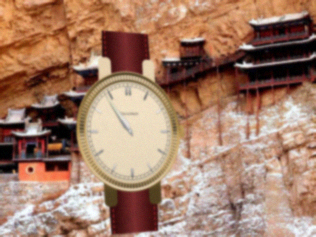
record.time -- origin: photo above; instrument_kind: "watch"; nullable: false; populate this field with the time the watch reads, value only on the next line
10:54
